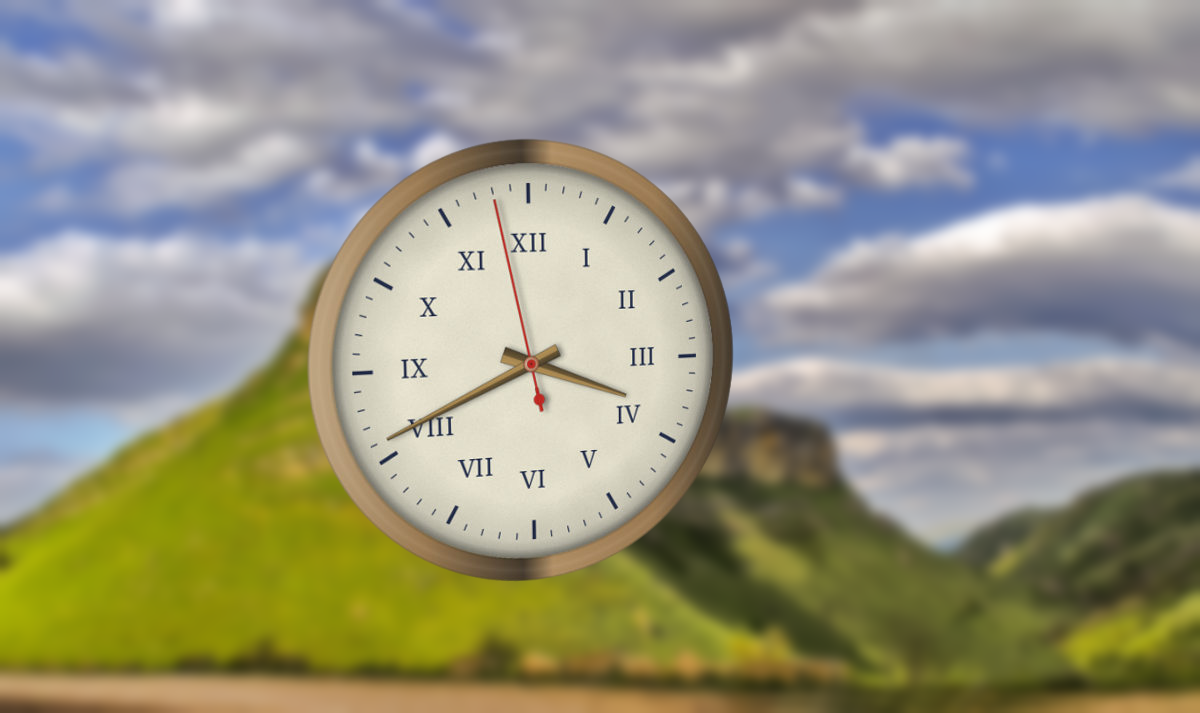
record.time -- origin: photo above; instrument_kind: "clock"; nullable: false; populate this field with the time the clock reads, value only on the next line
3:40:58
